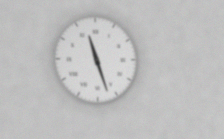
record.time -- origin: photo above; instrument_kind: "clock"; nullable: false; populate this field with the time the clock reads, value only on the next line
11:27
